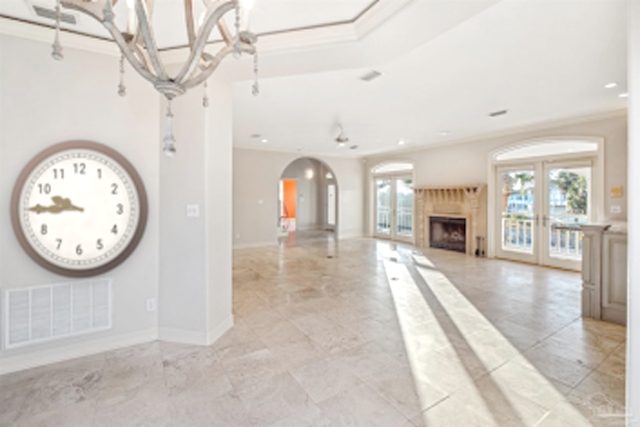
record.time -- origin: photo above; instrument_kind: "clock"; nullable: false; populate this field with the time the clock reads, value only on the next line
9:45
